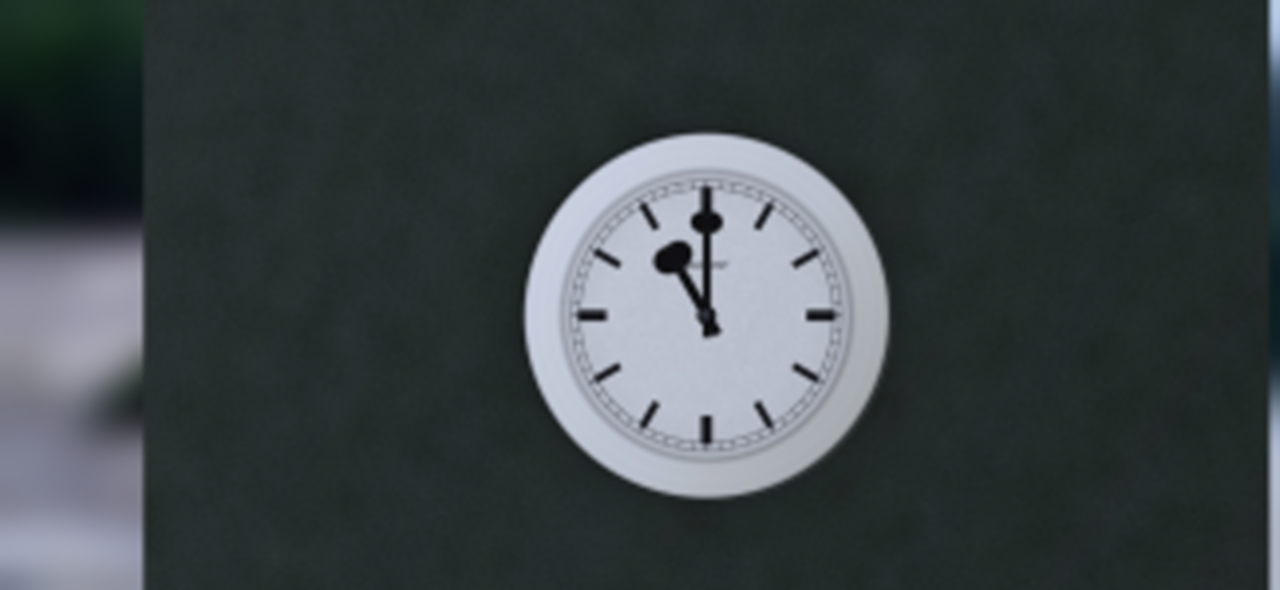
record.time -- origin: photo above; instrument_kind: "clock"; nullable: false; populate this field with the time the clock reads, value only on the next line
11:00
